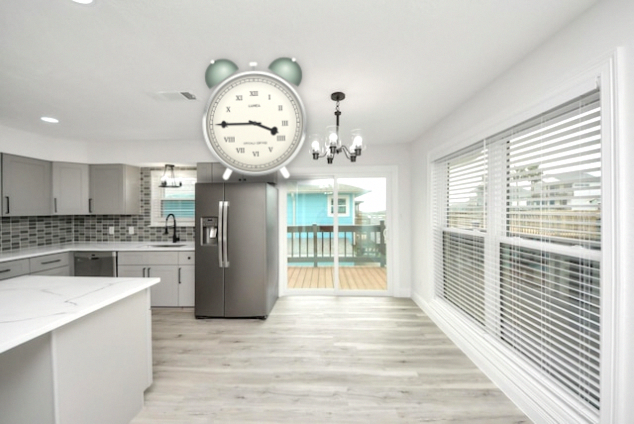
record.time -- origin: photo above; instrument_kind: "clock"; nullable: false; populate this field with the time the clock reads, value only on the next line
3:45
